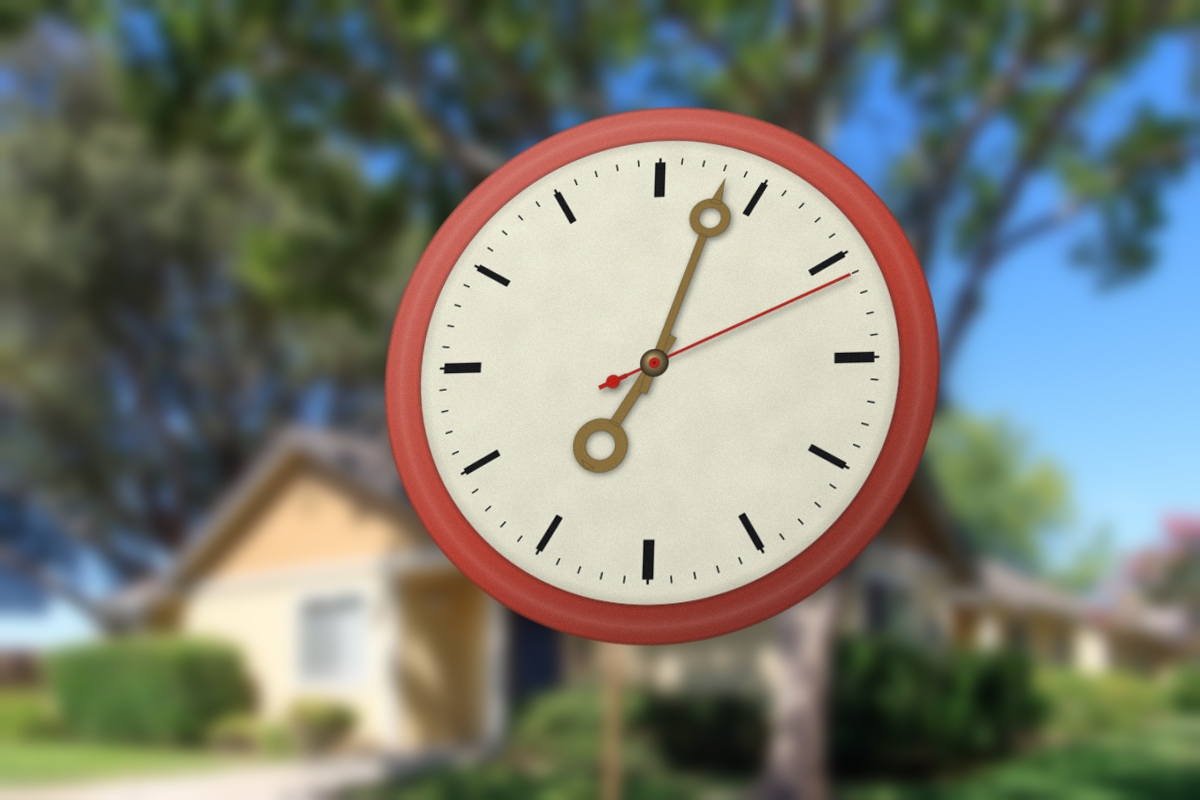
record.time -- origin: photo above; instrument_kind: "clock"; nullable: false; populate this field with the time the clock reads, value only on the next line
7:03:11
